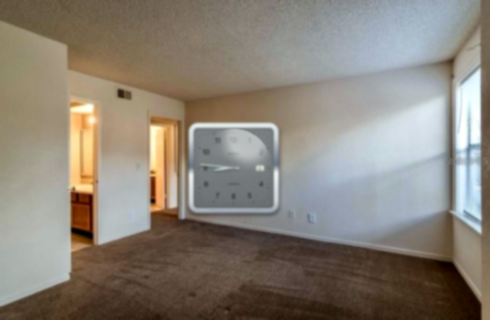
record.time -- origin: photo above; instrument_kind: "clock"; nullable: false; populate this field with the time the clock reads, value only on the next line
8:46
